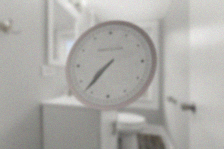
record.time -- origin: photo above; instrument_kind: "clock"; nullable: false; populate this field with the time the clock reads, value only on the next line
7:37
